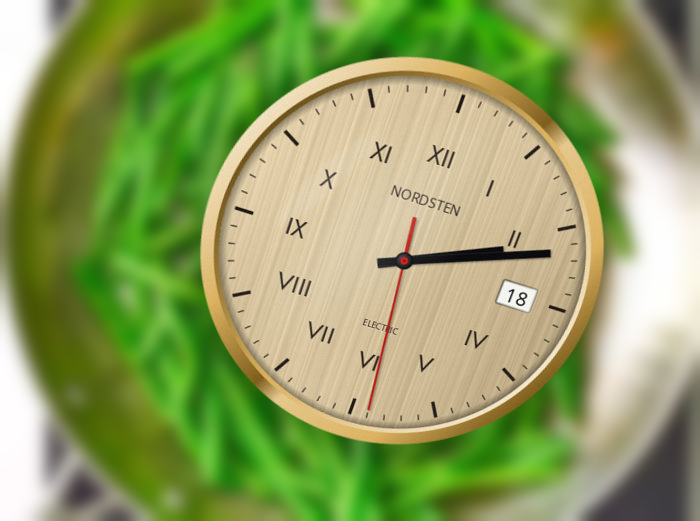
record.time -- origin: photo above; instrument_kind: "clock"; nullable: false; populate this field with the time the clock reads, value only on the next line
2:11:29
